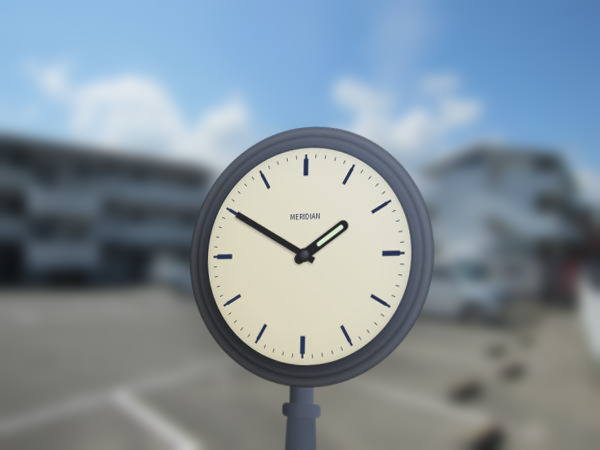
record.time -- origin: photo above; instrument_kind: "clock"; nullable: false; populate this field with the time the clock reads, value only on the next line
1:50
